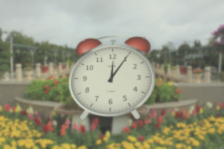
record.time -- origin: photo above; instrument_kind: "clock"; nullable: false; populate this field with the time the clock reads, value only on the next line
12:05
